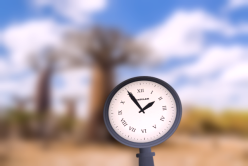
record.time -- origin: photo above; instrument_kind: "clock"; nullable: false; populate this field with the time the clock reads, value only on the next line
1:55
